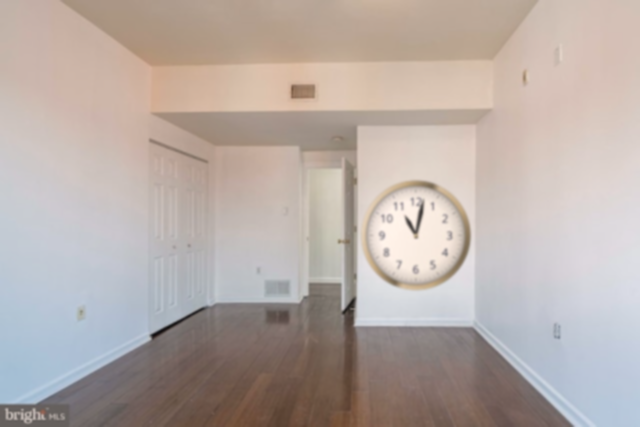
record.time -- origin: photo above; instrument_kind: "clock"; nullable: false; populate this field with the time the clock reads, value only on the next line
11:02
